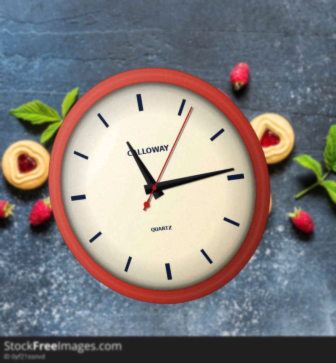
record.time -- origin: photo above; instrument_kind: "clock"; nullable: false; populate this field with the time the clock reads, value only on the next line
11:14:06
